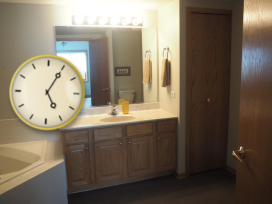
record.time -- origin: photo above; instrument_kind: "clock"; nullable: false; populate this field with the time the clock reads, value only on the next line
5:05
